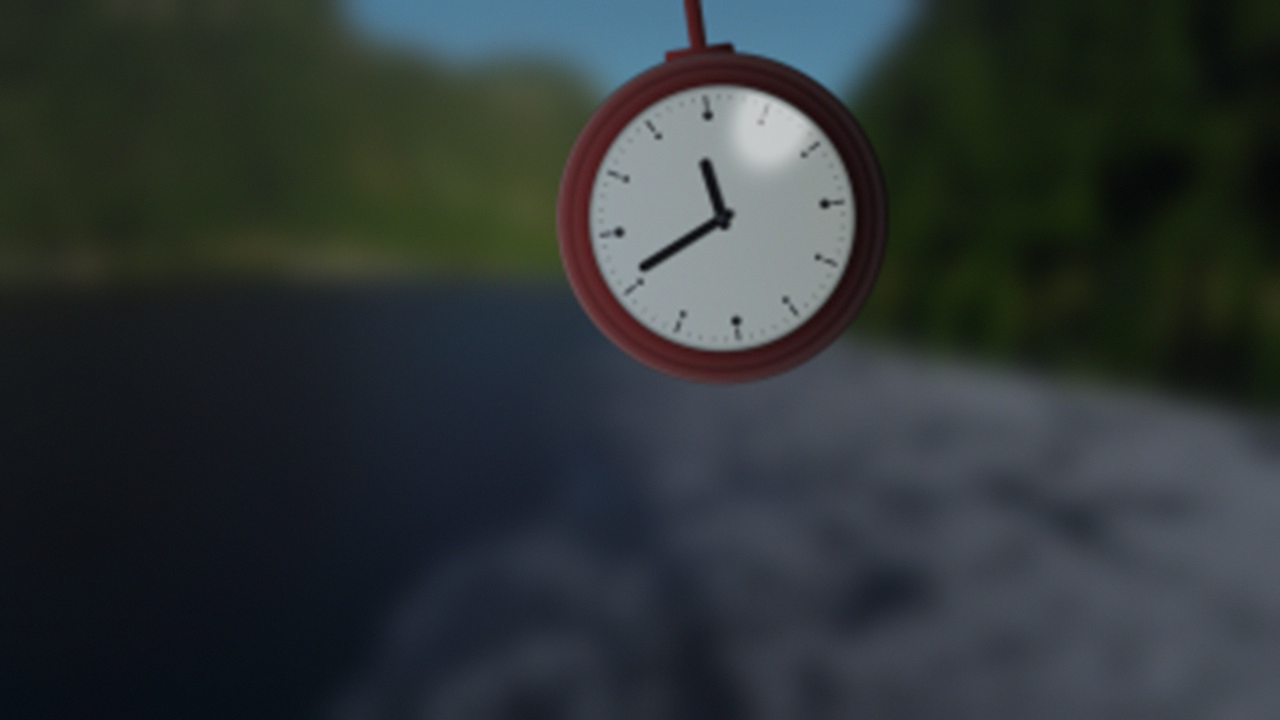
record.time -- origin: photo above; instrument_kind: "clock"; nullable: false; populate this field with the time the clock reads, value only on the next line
11:41
